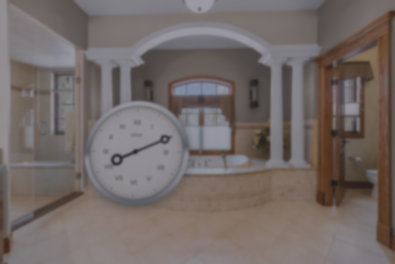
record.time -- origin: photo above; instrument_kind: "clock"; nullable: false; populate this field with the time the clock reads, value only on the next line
8:11
